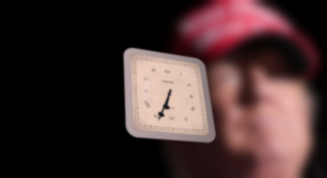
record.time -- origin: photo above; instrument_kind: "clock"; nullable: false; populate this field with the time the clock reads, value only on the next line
6:34
